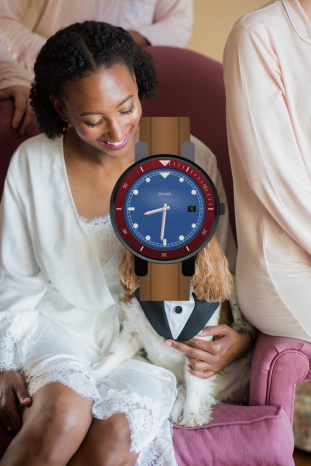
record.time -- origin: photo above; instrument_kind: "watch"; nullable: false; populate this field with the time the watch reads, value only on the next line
8:31
